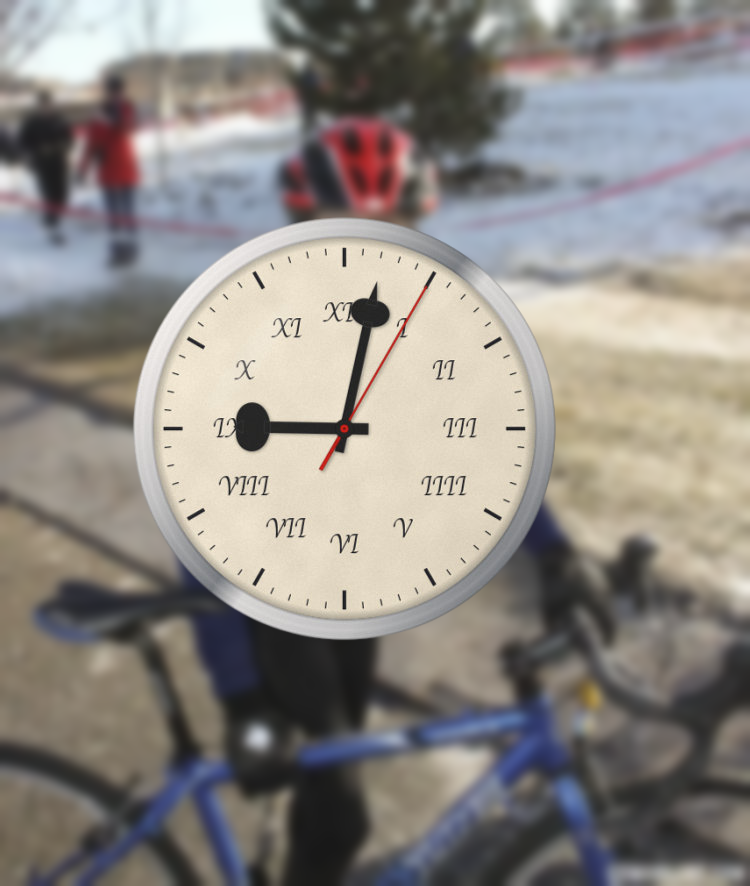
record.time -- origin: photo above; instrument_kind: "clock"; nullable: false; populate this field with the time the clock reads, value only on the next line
9:02:05
